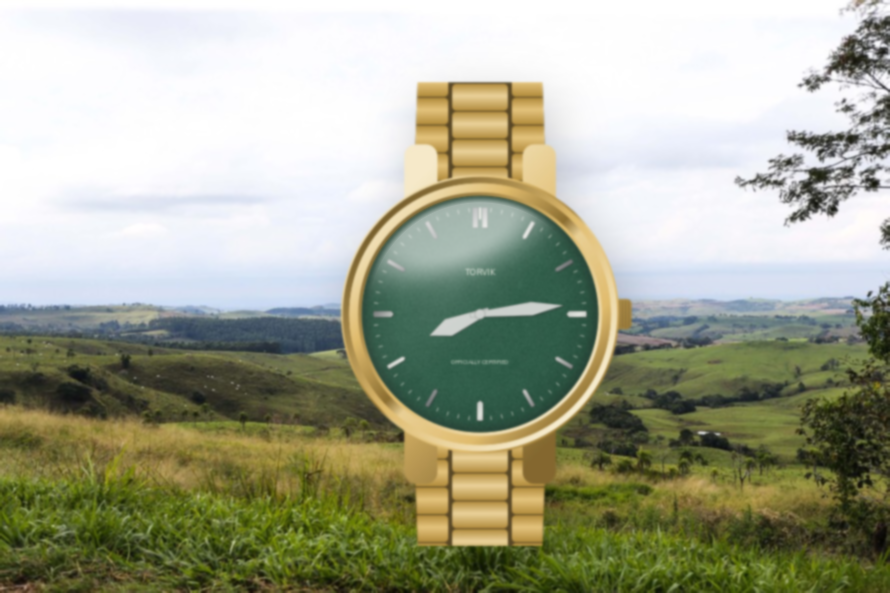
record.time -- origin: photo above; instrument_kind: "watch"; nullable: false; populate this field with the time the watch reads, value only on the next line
8:14
